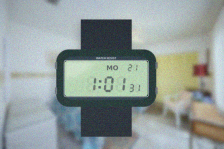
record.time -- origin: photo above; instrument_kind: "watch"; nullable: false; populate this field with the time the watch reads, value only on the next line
1:01:31
